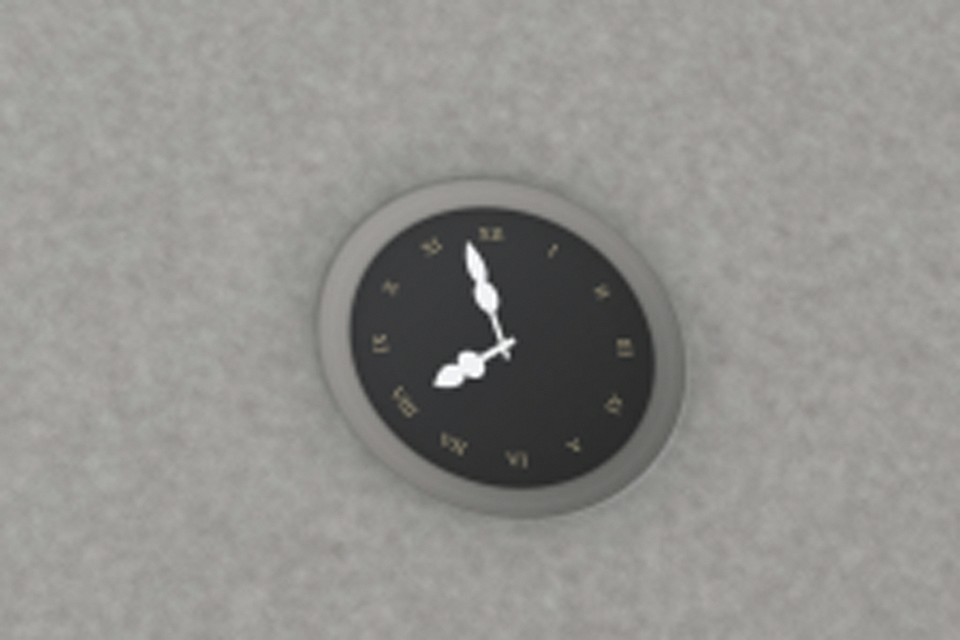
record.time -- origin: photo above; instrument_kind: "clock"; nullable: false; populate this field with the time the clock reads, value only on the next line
7:58
